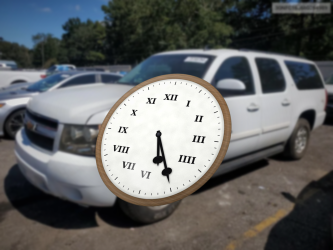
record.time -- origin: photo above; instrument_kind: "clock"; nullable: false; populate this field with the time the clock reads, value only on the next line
5:25
